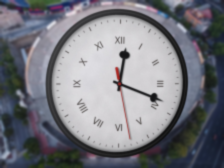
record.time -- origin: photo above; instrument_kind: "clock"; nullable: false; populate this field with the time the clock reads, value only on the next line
12:18:28
